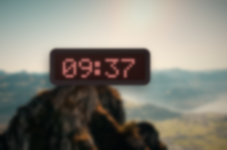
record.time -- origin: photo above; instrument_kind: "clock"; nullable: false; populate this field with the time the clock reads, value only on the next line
9:37
